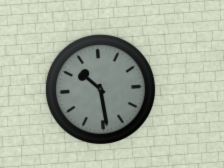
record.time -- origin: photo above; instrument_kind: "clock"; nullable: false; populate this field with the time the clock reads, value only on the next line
10:29
